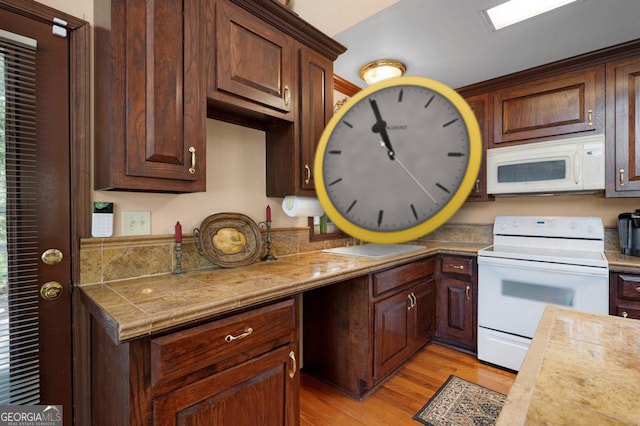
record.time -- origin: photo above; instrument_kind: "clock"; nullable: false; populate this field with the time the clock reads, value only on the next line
10:55:22
